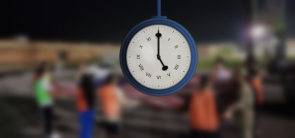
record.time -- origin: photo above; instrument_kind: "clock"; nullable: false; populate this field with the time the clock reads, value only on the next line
5:00
